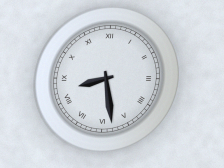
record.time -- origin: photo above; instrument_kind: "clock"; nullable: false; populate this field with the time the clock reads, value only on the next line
8:28
